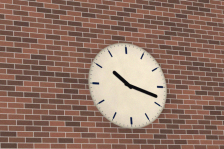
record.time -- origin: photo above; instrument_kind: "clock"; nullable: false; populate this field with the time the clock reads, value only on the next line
10:18
